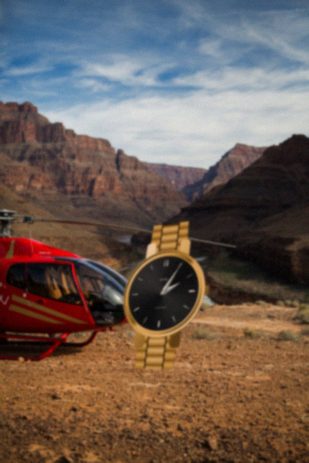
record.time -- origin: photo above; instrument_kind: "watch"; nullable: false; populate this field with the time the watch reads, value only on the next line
2:05
